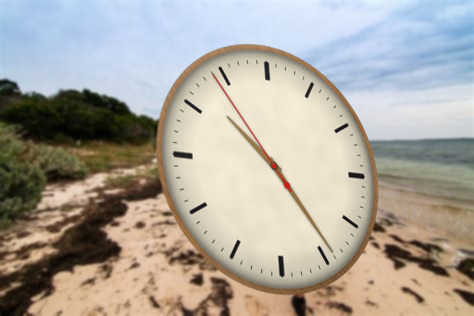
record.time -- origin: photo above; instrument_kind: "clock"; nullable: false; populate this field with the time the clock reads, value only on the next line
10:23:54
